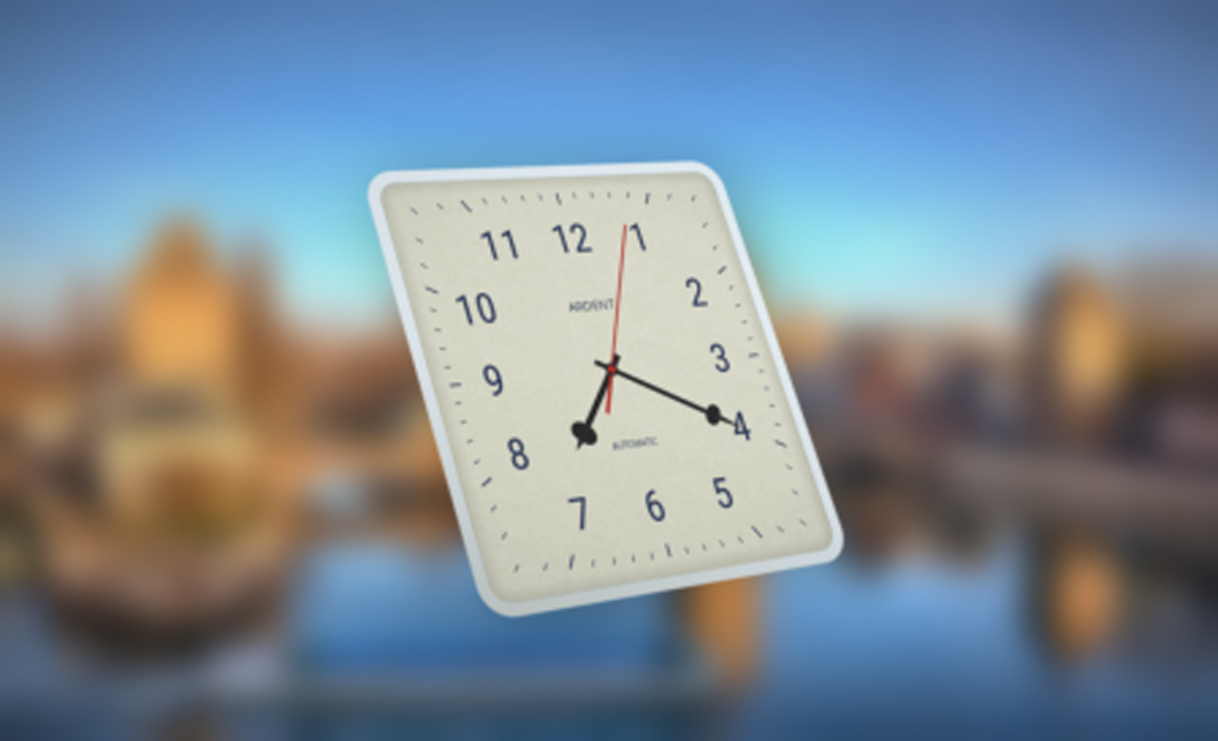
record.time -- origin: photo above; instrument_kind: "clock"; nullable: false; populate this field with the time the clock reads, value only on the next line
7:20:04
